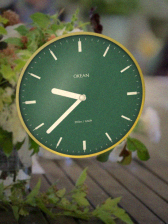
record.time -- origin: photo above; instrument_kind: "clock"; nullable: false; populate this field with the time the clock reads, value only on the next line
9:38
